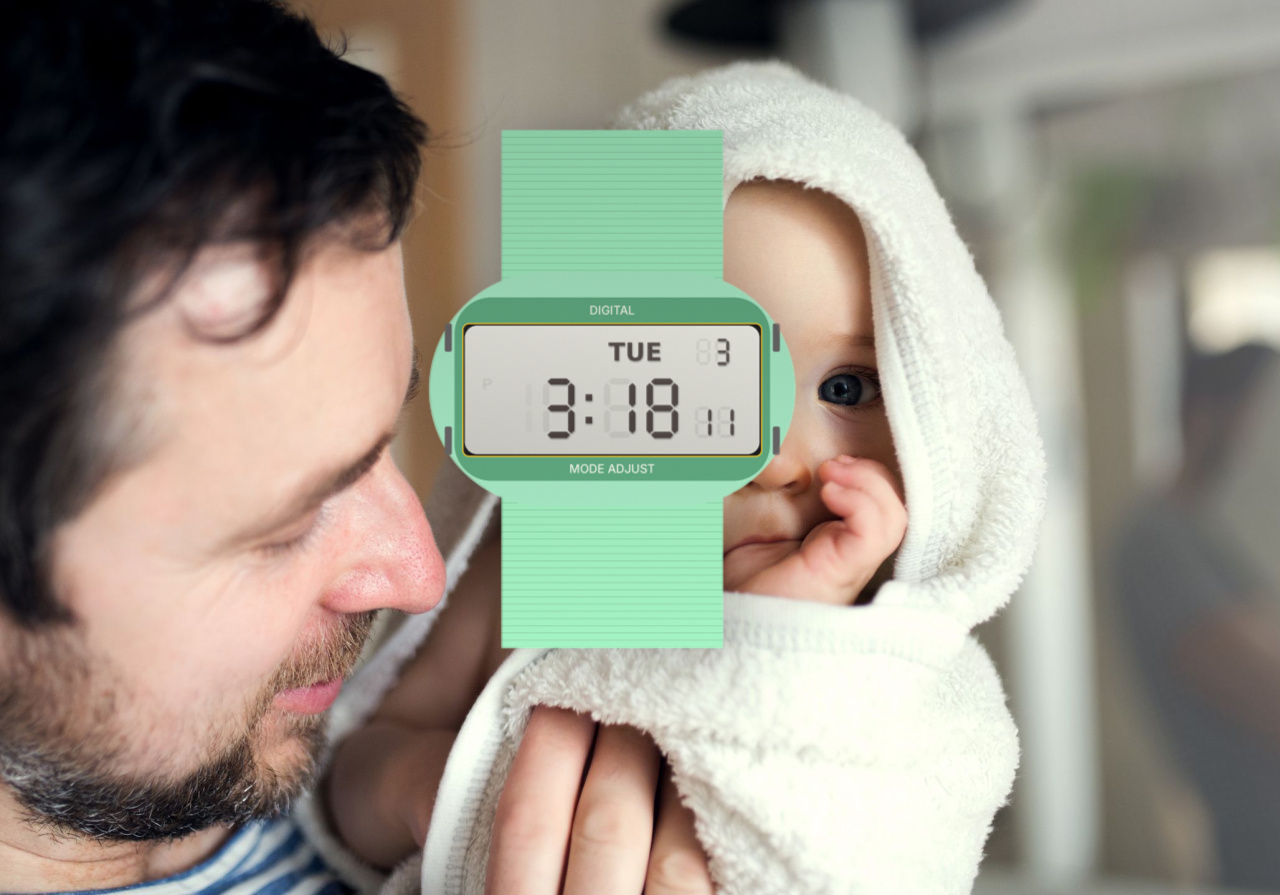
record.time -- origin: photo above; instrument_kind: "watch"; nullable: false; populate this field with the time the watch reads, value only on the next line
3:18:11
